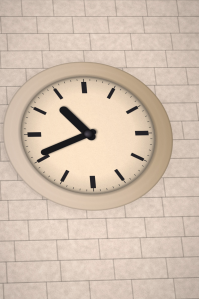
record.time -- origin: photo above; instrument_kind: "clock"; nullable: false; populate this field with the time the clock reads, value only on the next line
10:41
